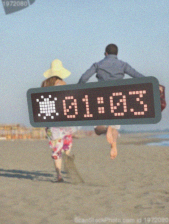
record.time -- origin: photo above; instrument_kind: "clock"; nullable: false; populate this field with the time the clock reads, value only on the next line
1:03
